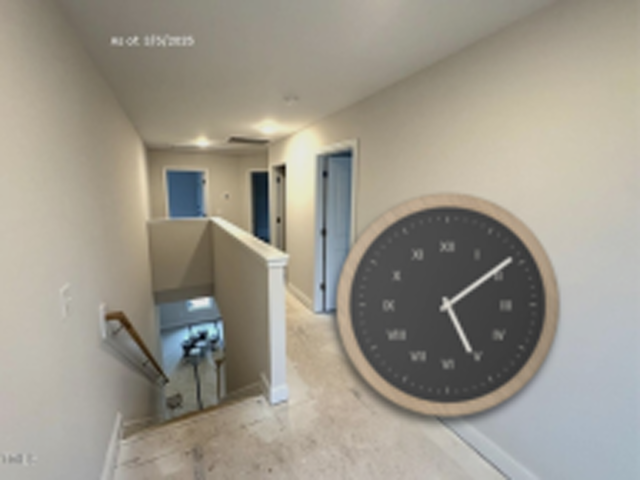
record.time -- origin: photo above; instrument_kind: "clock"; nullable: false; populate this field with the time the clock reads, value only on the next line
5:09
